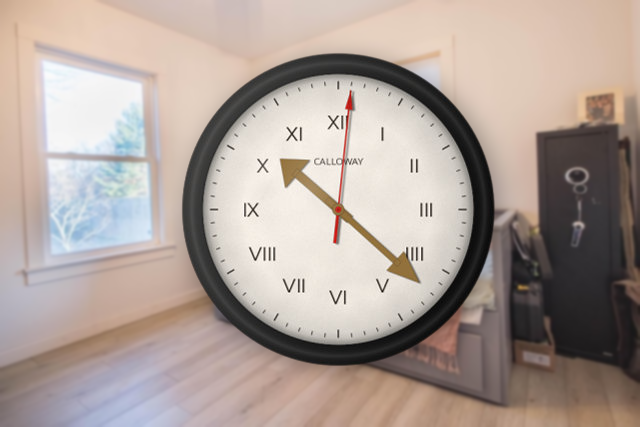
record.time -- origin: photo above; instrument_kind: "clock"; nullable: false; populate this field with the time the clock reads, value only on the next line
10:22:01
